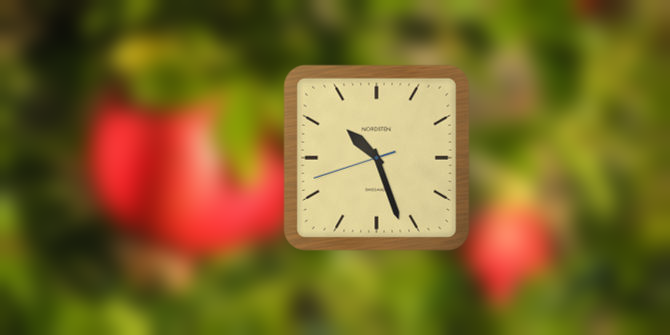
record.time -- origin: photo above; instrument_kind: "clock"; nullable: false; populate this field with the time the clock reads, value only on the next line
10:26:42
